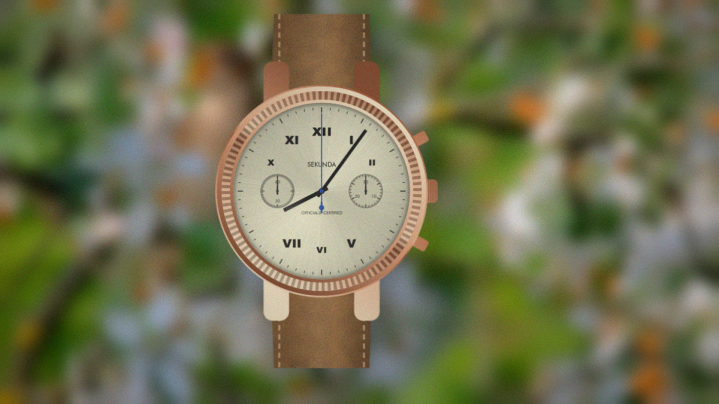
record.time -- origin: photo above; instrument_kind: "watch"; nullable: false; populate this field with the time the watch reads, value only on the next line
8:06
